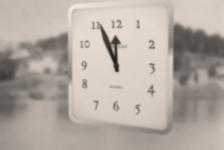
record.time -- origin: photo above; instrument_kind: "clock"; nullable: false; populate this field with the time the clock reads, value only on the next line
11:56
